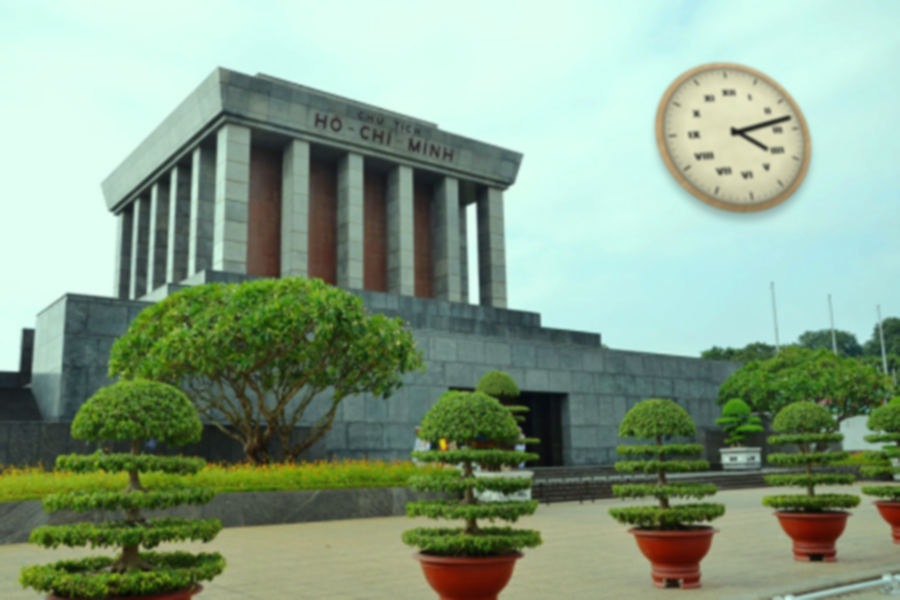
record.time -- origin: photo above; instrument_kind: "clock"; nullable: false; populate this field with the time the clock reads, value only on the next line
4:13
